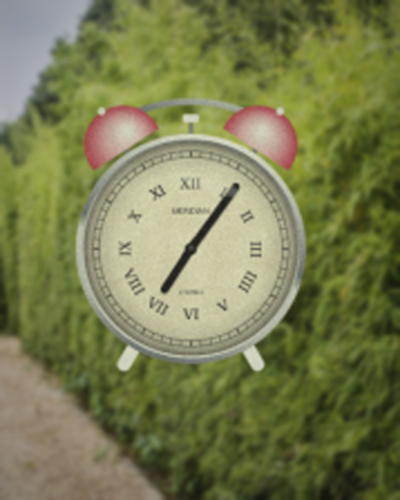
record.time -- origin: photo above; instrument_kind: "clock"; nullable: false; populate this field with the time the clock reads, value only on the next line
7:06
